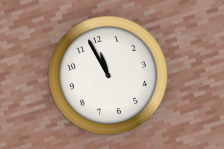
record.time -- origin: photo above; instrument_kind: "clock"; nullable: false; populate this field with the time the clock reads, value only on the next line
11:58
